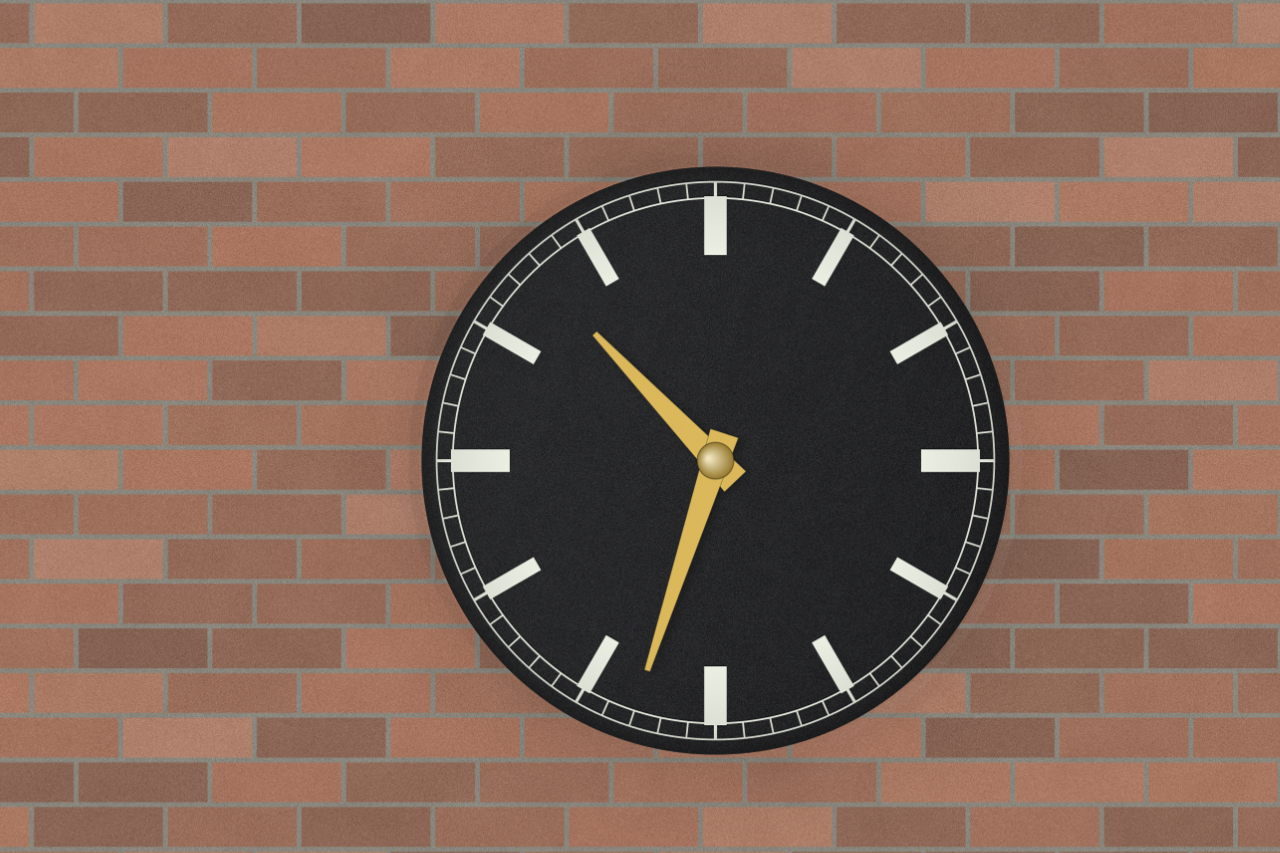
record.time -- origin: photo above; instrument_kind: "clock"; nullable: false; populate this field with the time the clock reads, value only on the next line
10:33
